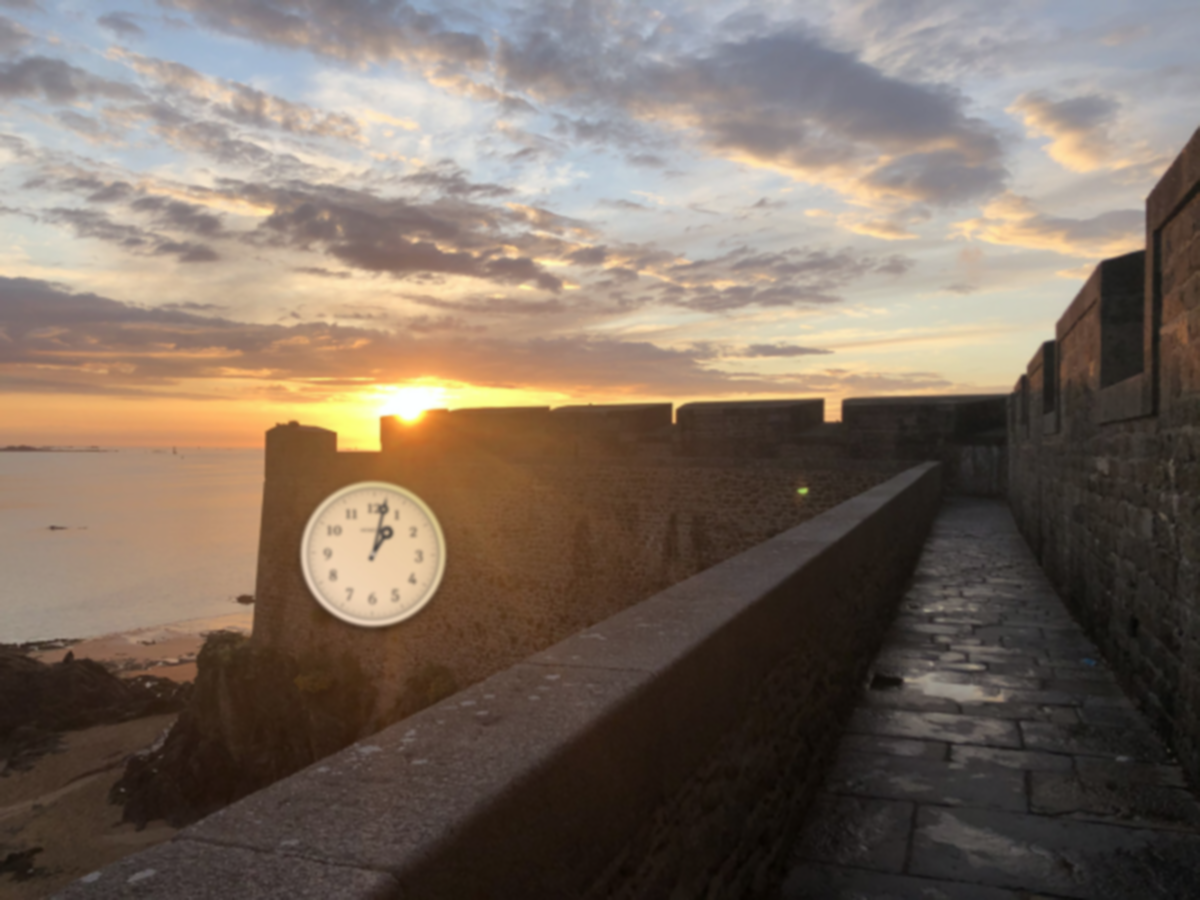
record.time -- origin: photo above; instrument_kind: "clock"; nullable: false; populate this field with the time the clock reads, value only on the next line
1:02
